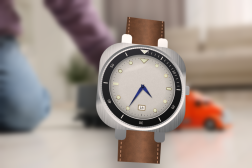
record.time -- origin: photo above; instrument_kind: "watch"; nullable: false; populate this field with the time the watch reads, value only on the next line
4:35
